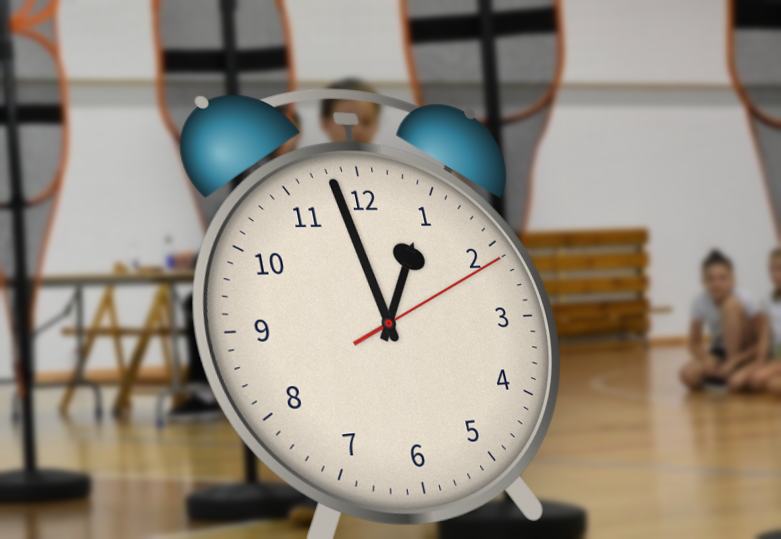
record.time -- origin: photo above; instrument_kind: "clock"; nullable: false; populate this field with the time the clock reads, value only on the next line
12:58:11
